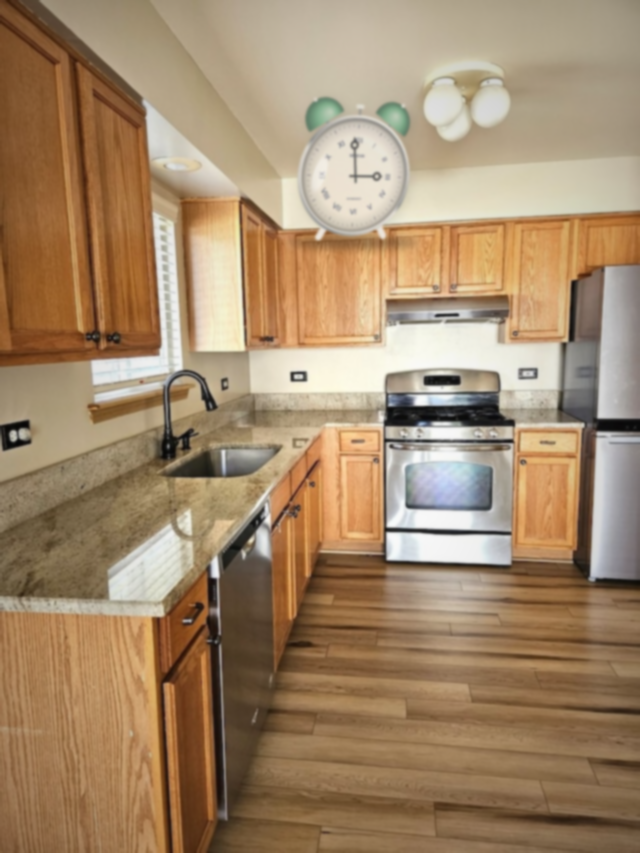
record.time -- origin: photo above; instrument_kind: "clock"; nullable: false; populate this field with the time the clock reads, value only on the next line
2:59
